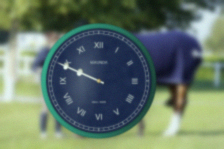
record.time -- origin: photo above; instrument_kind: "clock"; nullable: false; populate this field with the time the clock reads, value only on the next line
9:49
